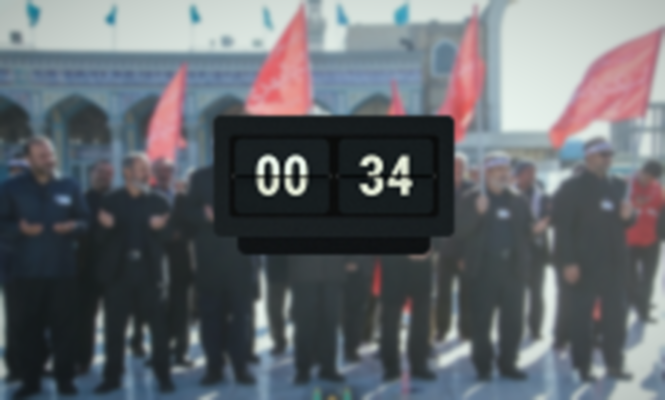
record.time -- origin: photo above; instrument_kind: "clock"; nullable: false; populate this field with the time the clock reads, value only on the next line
0:34
